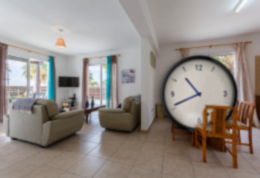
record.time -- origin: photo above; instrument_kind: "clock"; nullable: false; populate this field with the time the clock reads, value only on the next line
10:41
